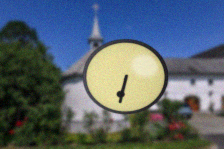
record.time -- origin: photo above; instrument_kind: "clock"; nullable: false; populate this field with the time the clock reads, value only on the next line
6:32
